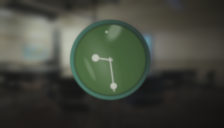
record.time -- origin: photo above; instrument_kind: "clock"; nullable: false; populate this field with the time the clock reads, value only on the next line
9:30
